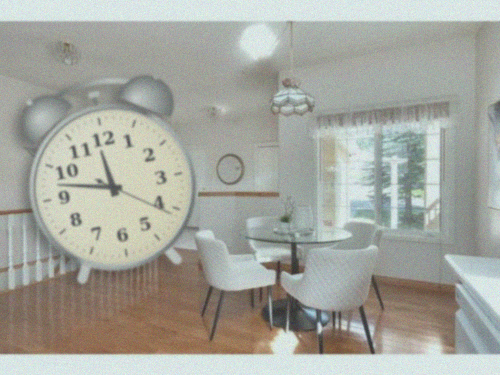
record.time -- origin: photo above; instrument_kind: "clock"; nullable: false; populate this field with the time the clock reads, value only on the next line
11:47:21
